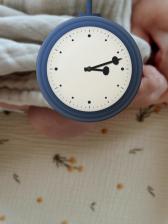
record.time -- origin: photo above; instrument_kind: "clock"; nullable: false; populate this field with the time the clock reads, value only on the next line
3:12
